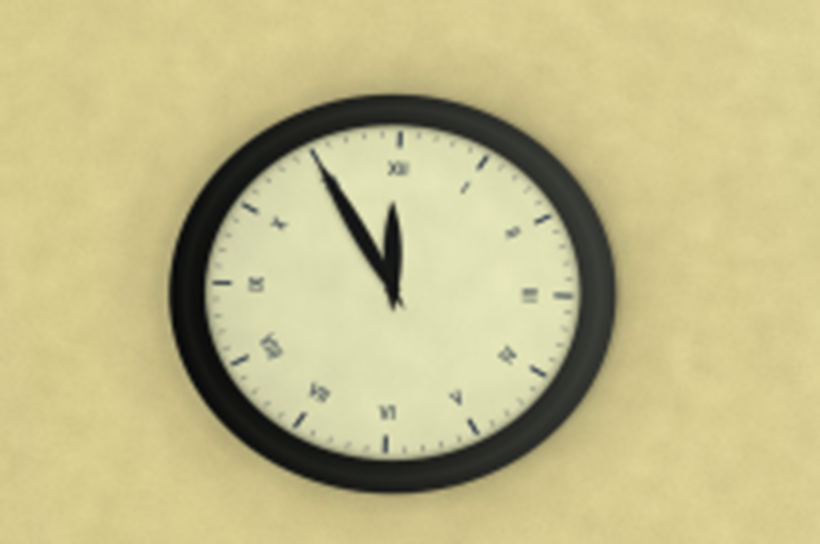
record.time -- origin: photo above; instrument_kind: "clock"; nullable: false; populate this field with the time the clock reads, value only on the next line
11:55
